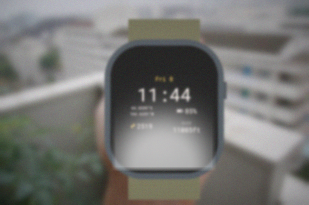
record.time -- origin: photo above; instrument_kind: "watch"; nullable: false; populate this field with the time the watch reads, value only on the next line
11:44
